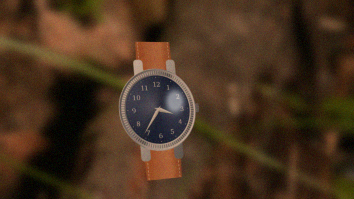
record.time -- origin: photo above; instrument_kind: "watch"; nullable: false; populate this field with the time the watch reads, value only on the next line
3:36
